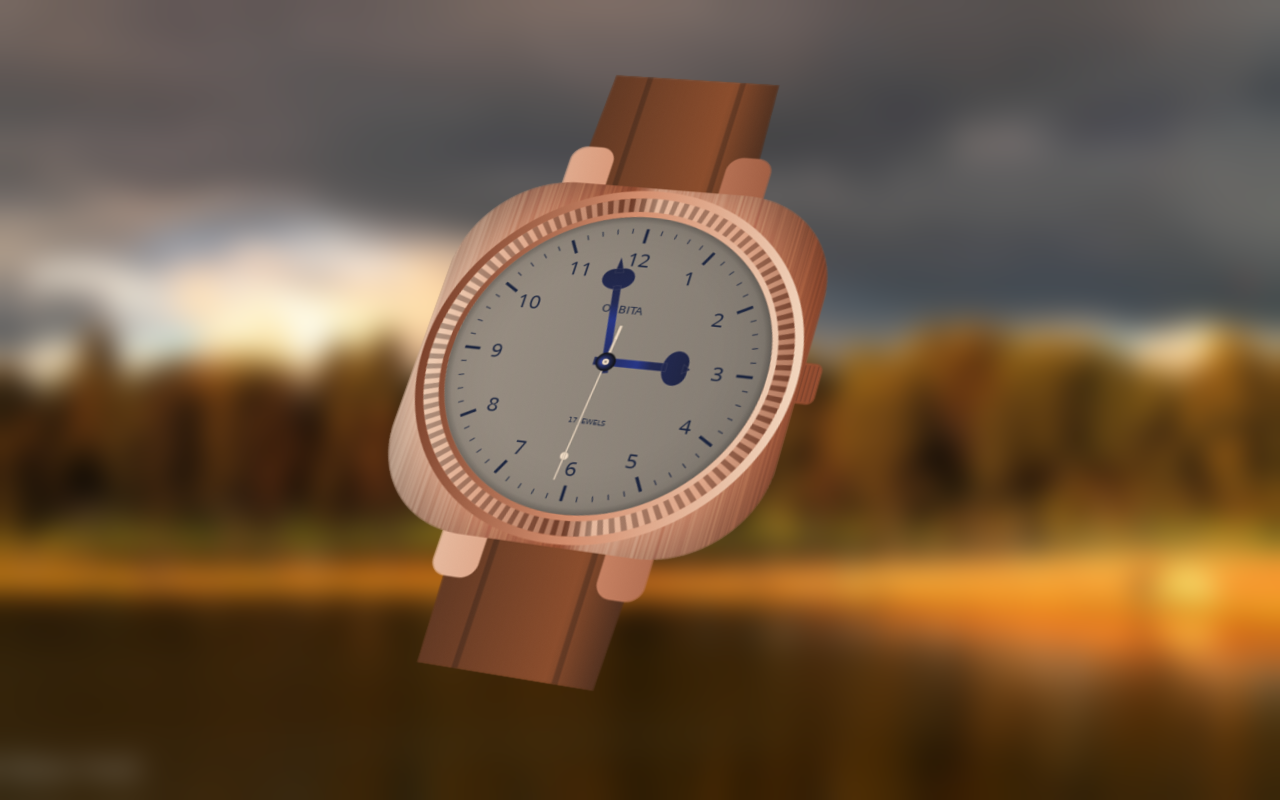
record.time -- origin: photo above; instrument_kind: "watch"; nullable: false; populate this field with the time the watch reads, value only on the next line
2:58:31
